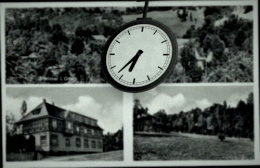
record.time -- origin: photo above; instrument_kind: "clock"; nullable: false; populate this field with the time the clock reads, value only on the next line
6:37
